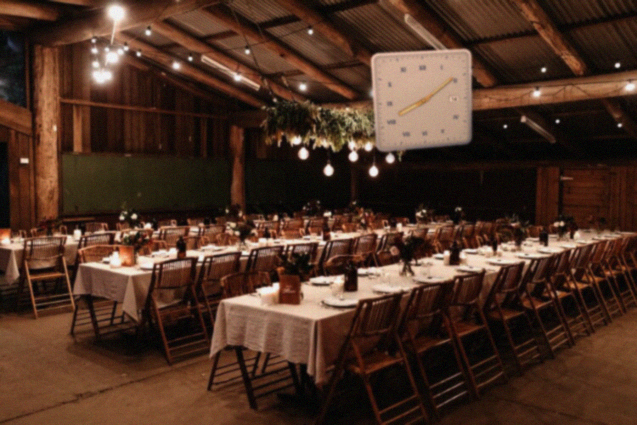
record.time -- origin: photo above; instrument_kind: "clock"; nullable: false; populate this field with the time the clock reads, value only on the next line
8:09
